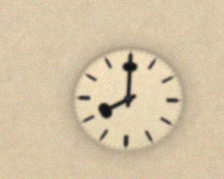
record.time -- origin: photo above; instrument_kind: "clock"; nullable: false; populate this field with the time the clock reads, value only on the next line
8:00
